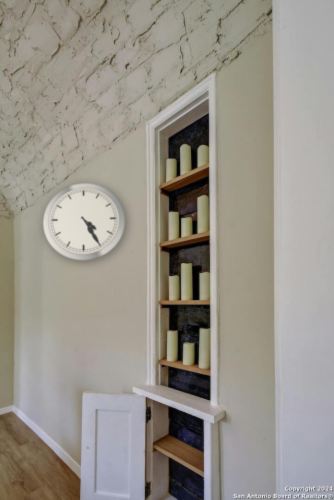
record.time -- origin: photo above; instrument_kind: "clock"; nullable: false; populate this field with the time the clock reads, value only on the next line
4:25
